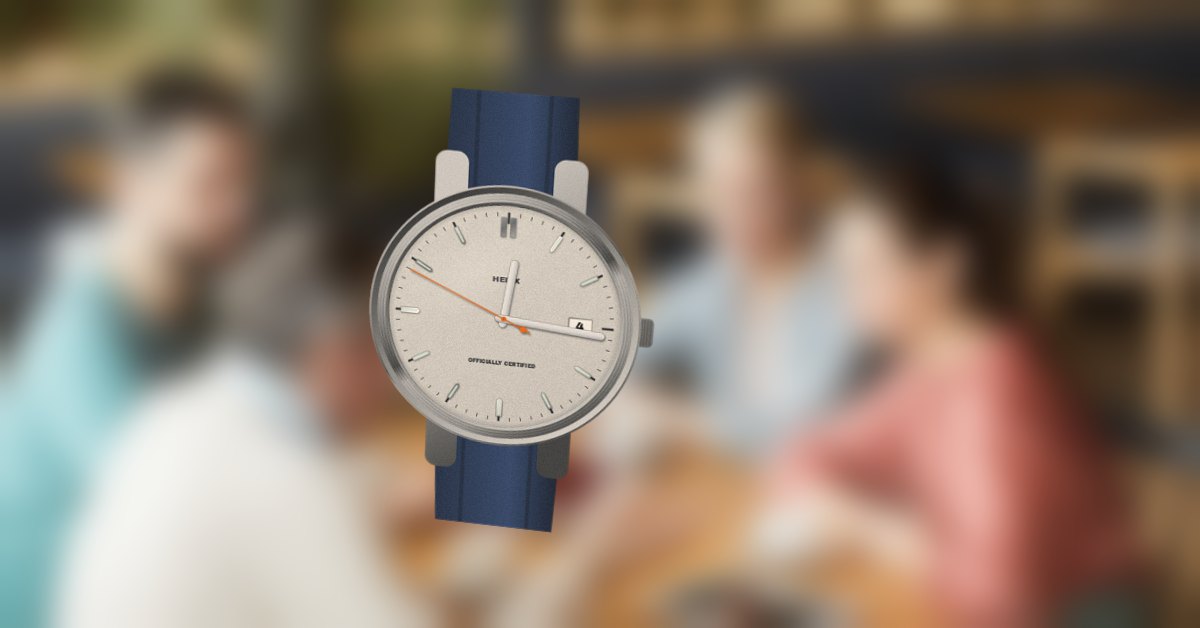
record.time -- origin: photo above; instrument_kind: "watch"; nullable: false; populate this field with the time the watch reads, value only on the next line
12:15:49
